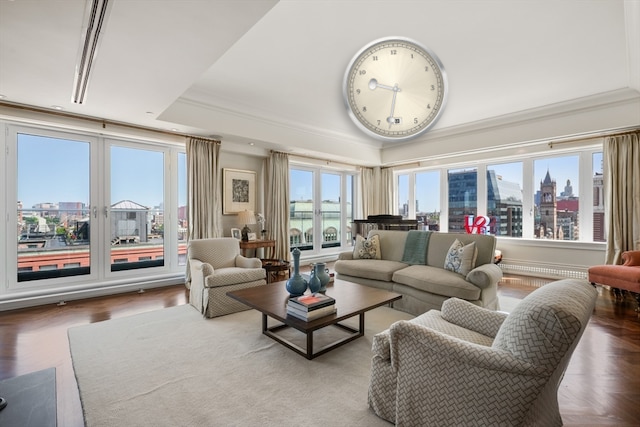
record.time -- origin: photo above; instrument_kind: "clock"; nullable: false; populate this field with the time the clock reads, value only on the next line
9:32
